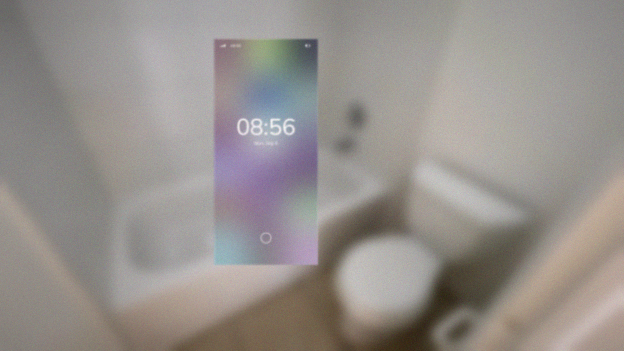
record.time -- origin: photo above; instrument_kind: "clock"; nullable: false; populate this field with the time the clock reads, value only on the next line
8:56
